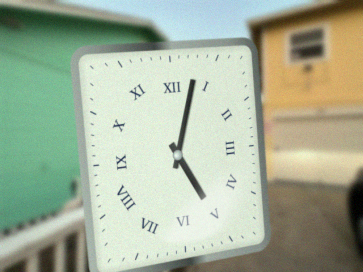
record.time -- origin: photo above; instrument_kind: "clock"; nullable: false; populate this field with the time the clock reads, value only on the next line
5:03
